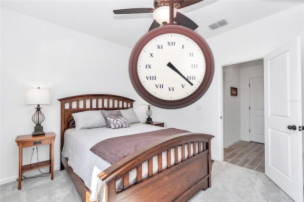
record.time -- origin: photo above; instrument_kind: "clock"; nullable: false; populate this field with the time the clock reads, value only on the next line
4:22
